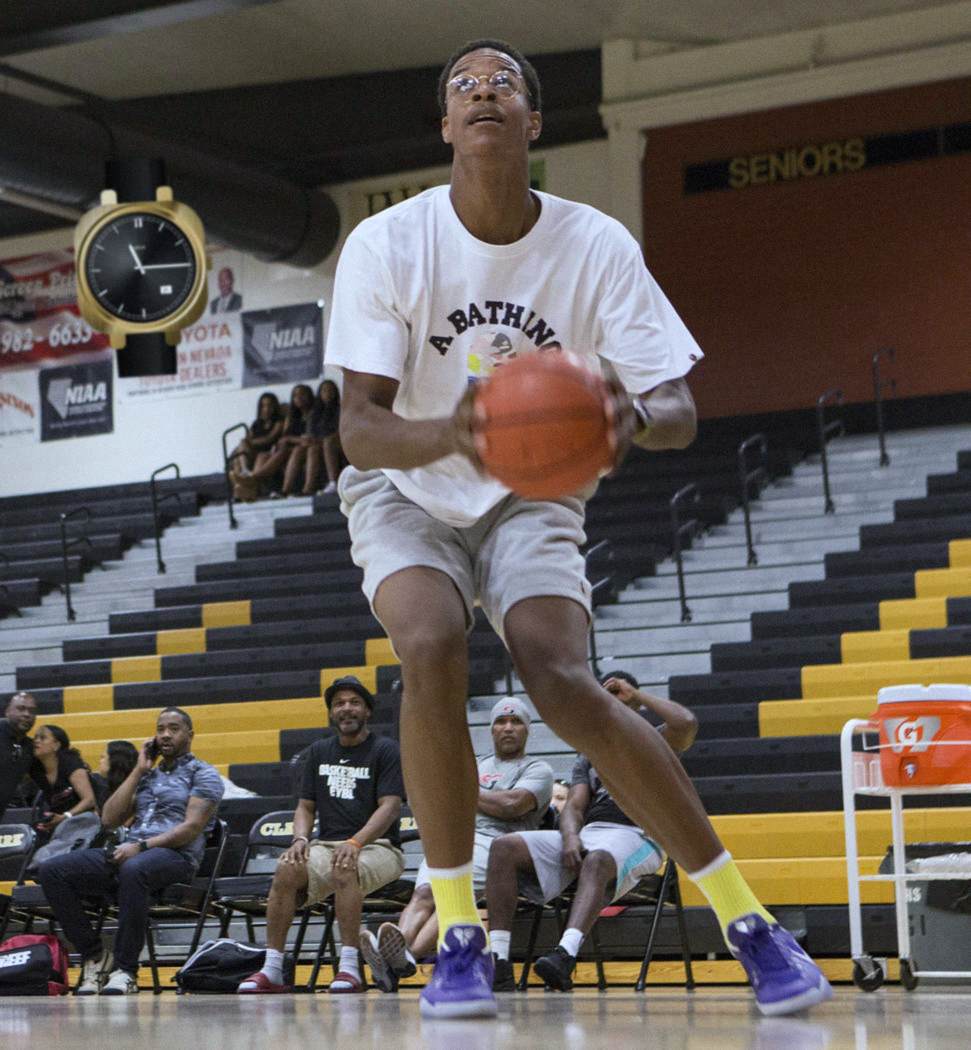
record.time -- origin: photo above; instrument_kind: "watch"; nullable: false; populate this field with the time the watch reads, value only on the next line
11:15
